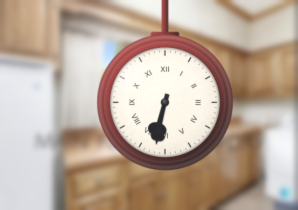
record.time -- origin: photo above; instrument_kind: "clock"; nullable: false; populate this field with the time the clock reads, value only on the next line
6:32
